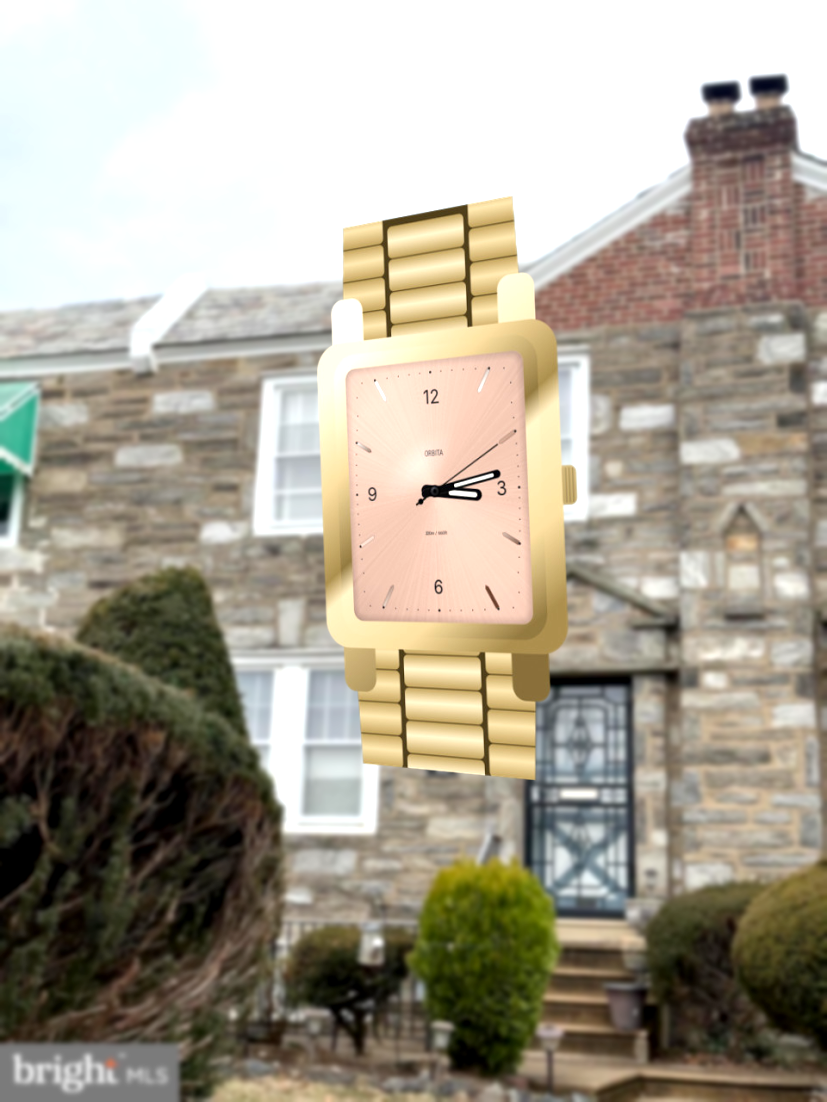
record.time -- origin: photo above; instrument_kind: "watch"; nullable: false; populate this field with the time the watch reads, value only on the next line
3:13:10
